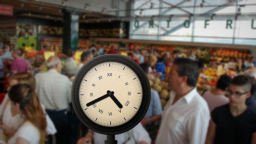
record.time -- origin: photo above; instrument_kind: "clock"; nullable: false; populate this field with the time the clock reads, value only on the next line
4:41
